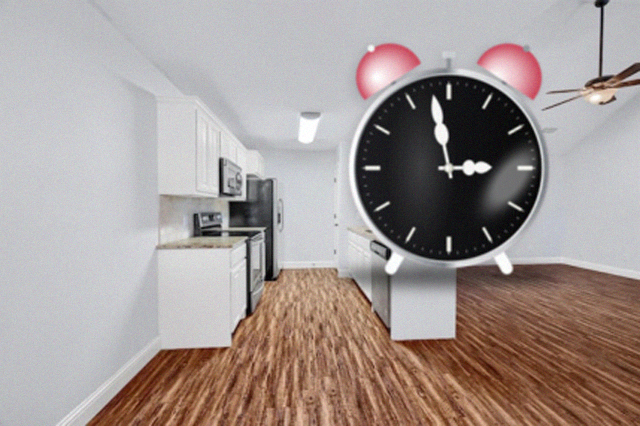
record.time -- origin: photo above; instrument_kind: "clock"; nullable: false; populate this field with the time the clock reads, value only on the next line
2:58
